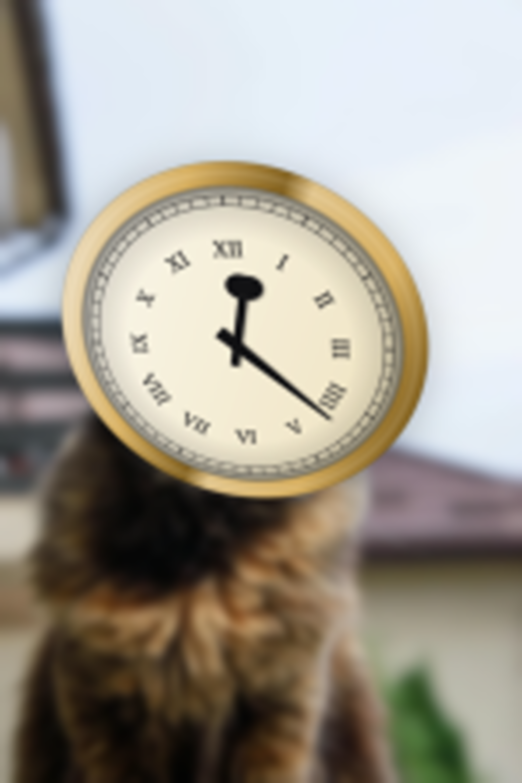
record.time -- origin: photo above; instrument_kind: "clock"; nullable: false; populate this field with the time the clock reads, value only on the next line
12:22
